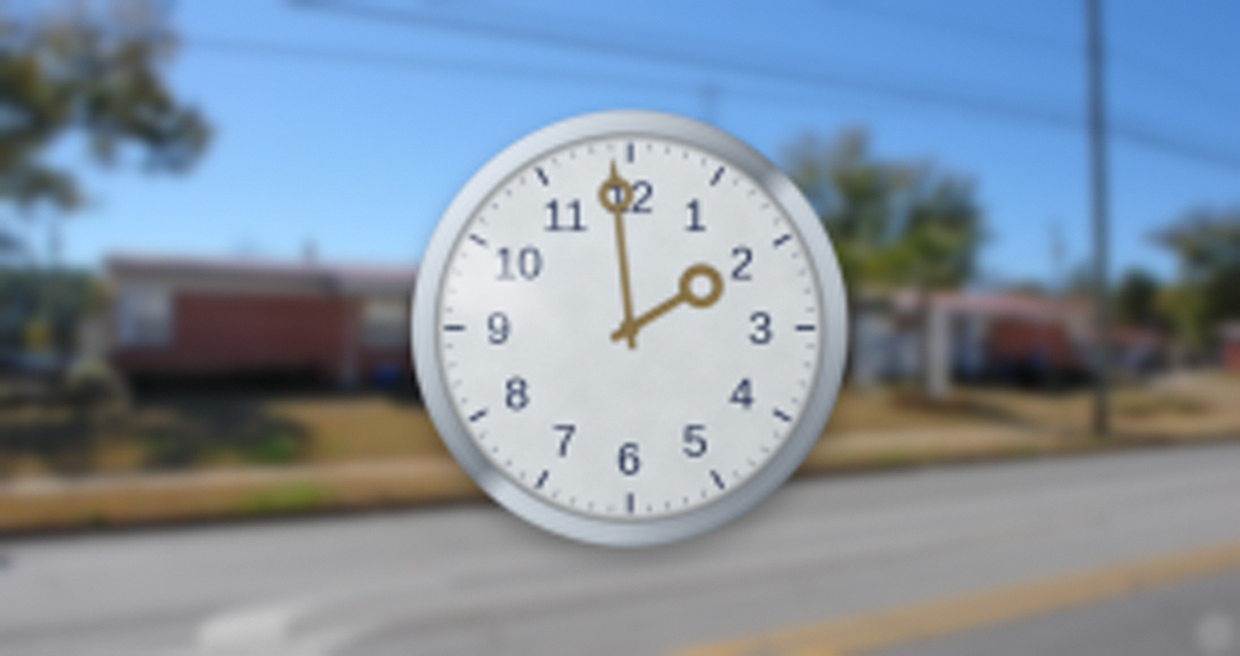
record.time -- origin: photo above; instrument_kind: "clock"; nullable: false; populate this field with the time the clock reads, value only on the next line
1:59
